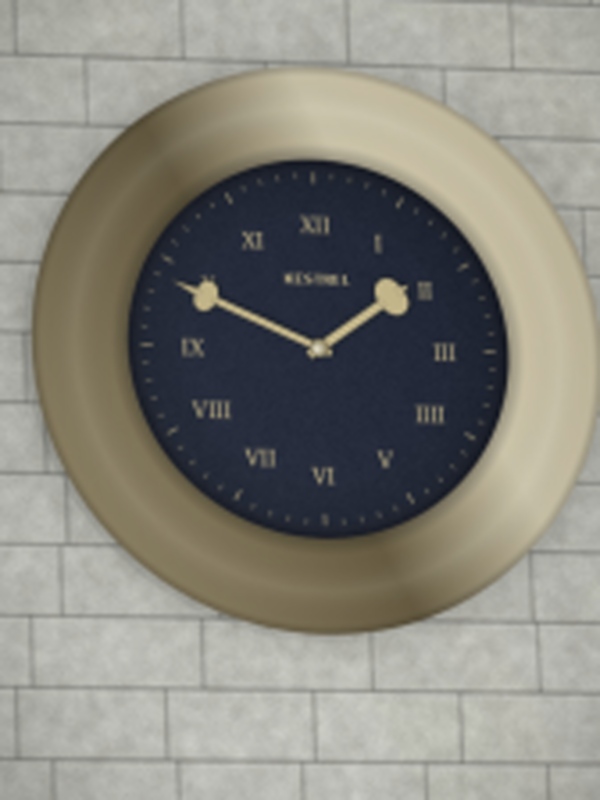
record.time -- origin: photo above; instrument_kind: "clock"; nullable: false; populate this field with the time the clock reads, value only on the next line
1:49
